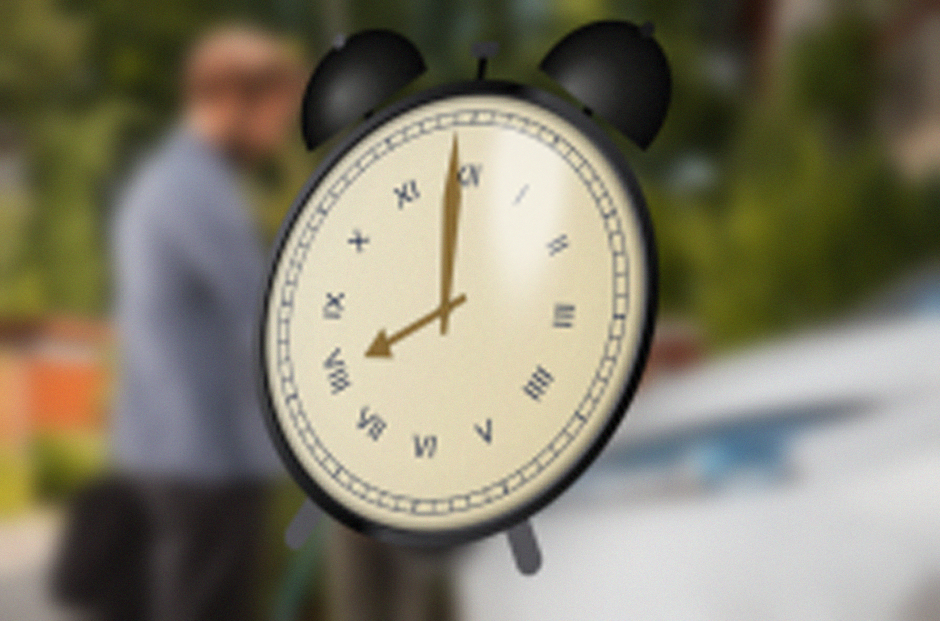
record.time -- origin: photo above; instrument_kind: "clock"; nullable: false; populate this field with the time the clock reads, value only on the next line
7:59
